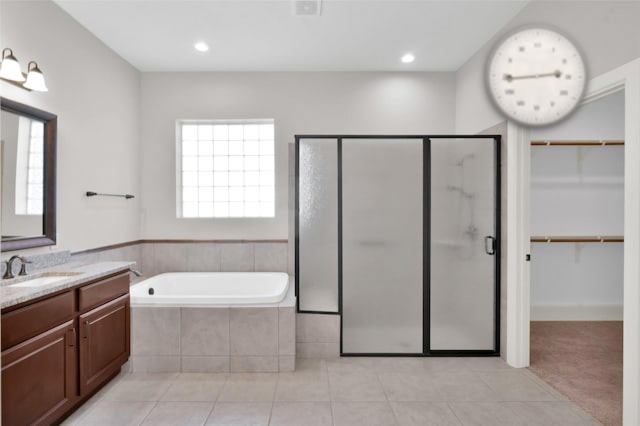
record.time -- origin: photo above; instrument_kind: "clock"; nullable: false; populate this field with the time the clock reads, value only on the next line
2:44
